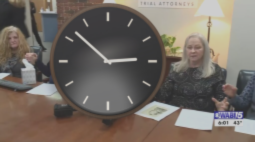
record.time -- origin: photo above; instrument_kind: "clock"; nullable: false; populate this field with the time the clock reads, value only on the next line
2:52
